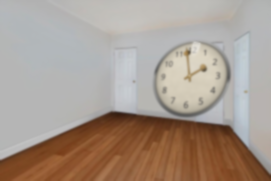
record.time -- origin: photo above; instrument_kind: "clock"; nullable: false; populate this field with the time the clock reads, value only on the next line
1:58
